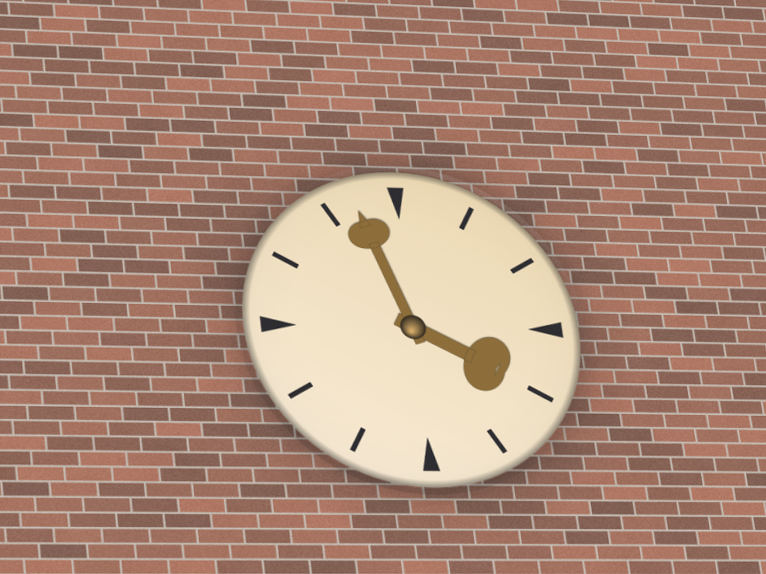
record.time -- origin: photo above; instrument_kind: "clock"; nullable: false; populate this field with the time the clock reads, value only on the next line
3:57
